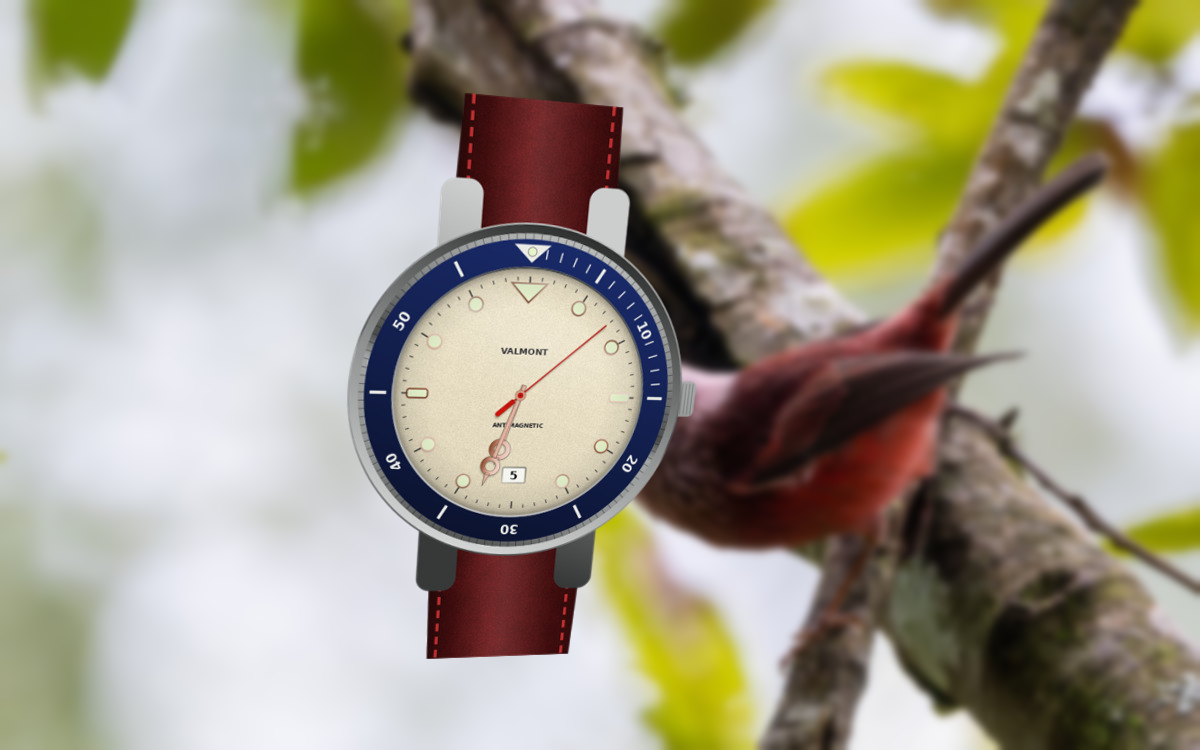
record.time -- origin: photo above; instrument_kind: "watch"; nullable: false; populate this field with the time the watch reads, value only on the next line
6:33:08
